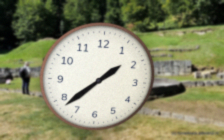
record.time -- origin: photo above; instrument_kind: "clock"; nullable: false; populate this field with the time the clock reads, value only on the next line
1:38
